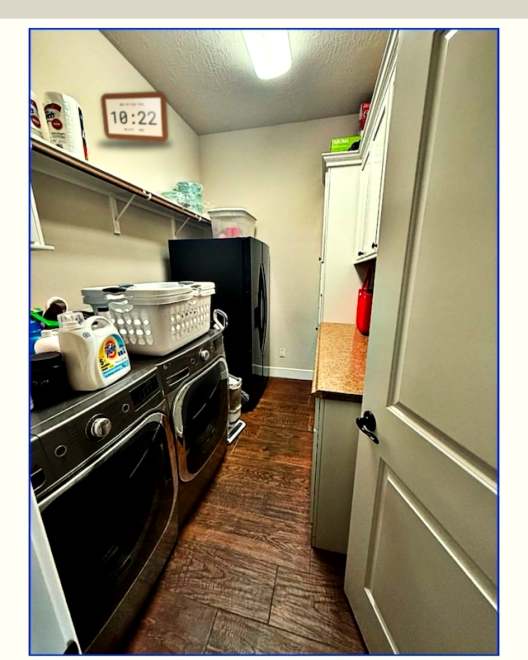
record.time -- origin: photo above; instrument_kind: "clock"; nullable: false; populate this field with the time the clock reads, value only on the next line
10:22
